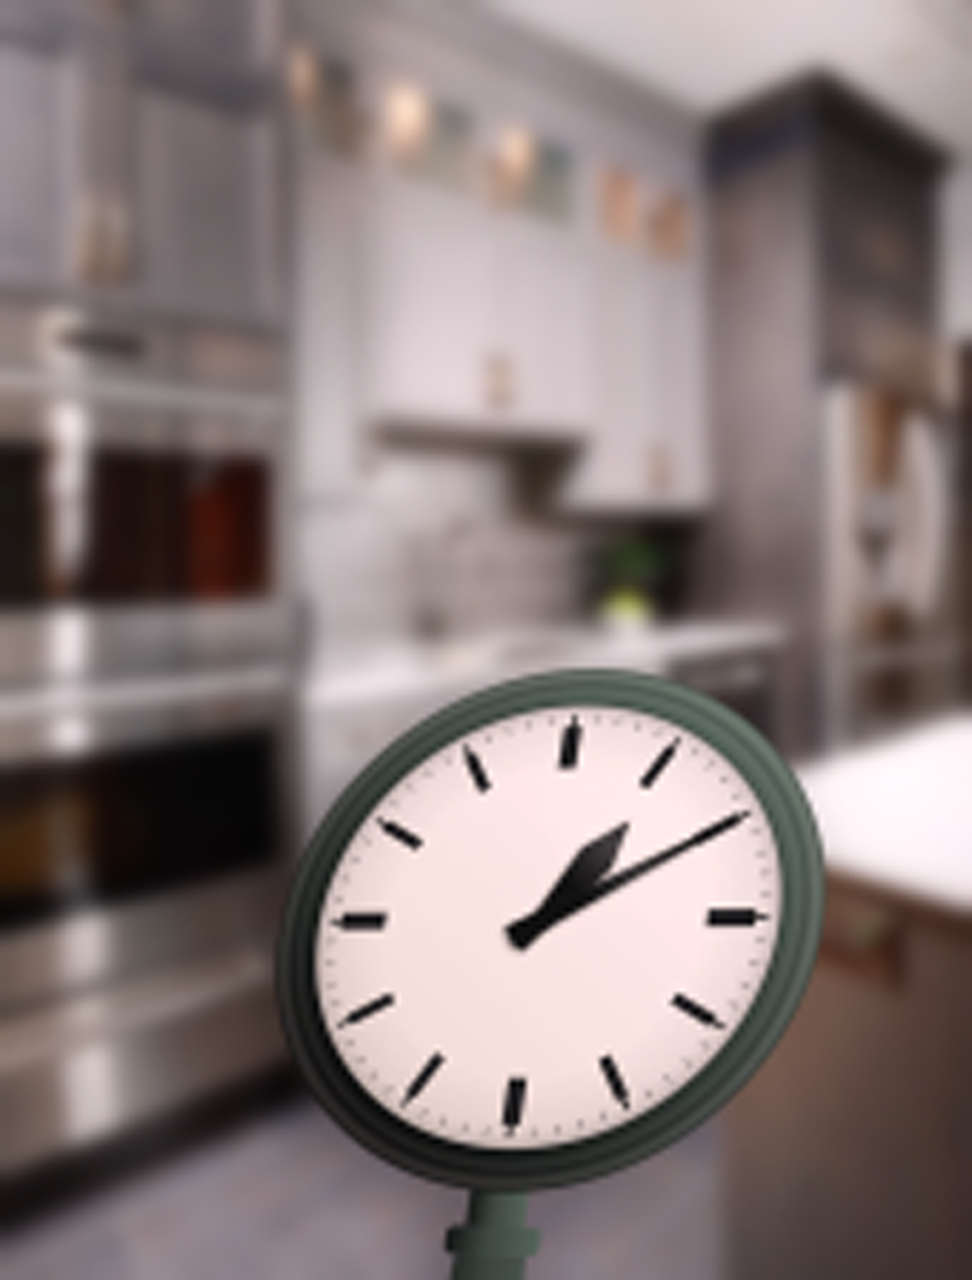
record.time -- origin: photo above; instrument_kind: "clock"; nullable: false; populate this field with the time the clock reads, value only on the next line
1:10
